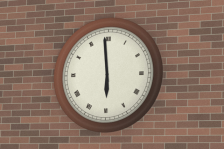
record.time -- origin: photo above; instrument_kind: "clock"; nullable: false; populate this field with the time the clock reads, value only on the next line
5:59
